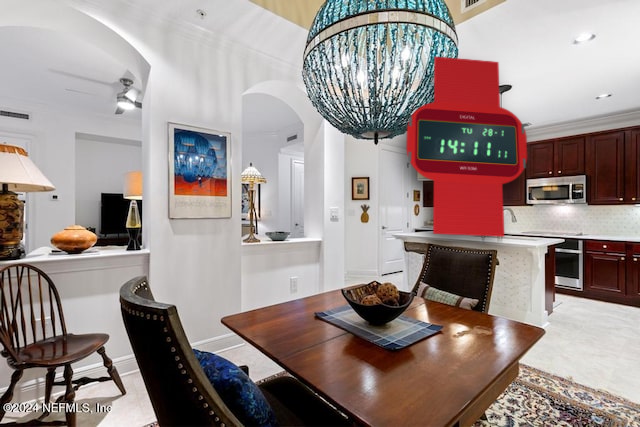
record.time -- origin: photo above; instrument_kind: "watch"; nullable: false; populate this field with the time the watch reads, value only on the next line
14:11:11
